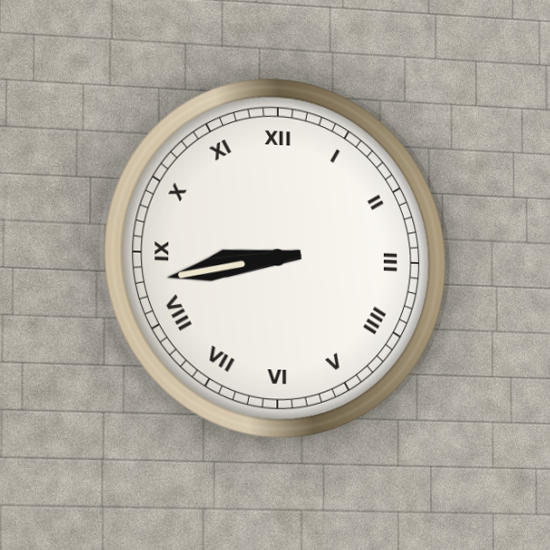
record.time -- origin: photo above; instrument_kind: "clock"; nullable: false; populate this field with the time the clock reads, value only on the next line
8:43
